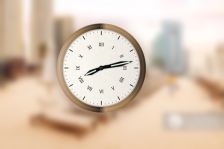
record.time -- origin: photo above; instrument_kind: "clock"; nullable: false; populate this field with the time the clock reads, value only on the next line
8:13
